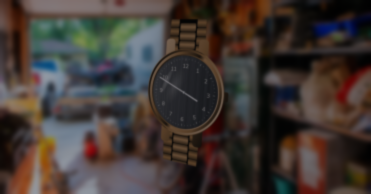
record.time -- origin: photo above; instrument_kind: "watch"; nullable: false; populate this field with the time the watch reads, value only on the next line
3:49
